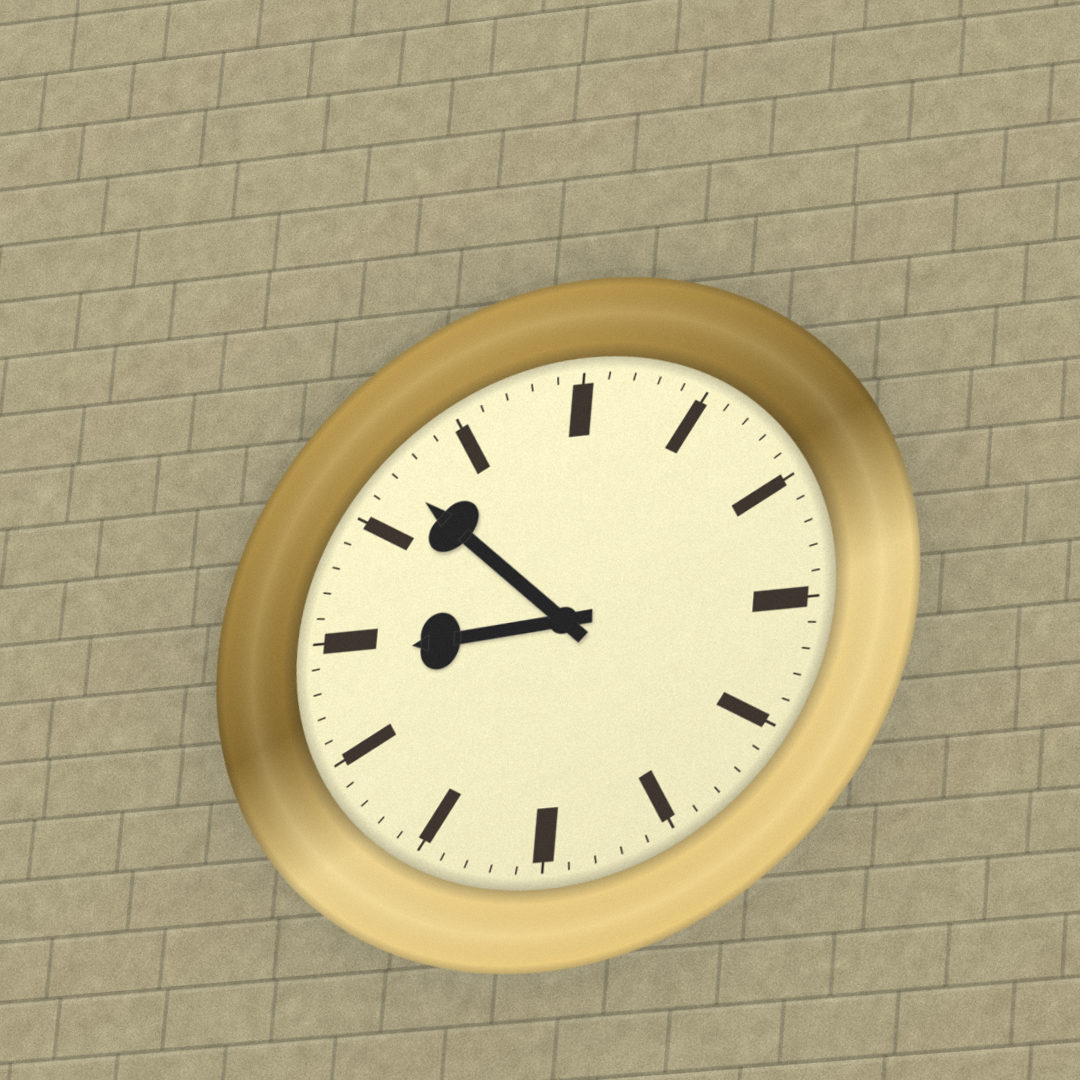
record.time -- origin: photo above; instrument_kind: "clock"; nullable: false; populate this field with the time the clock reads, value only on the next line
8:52
